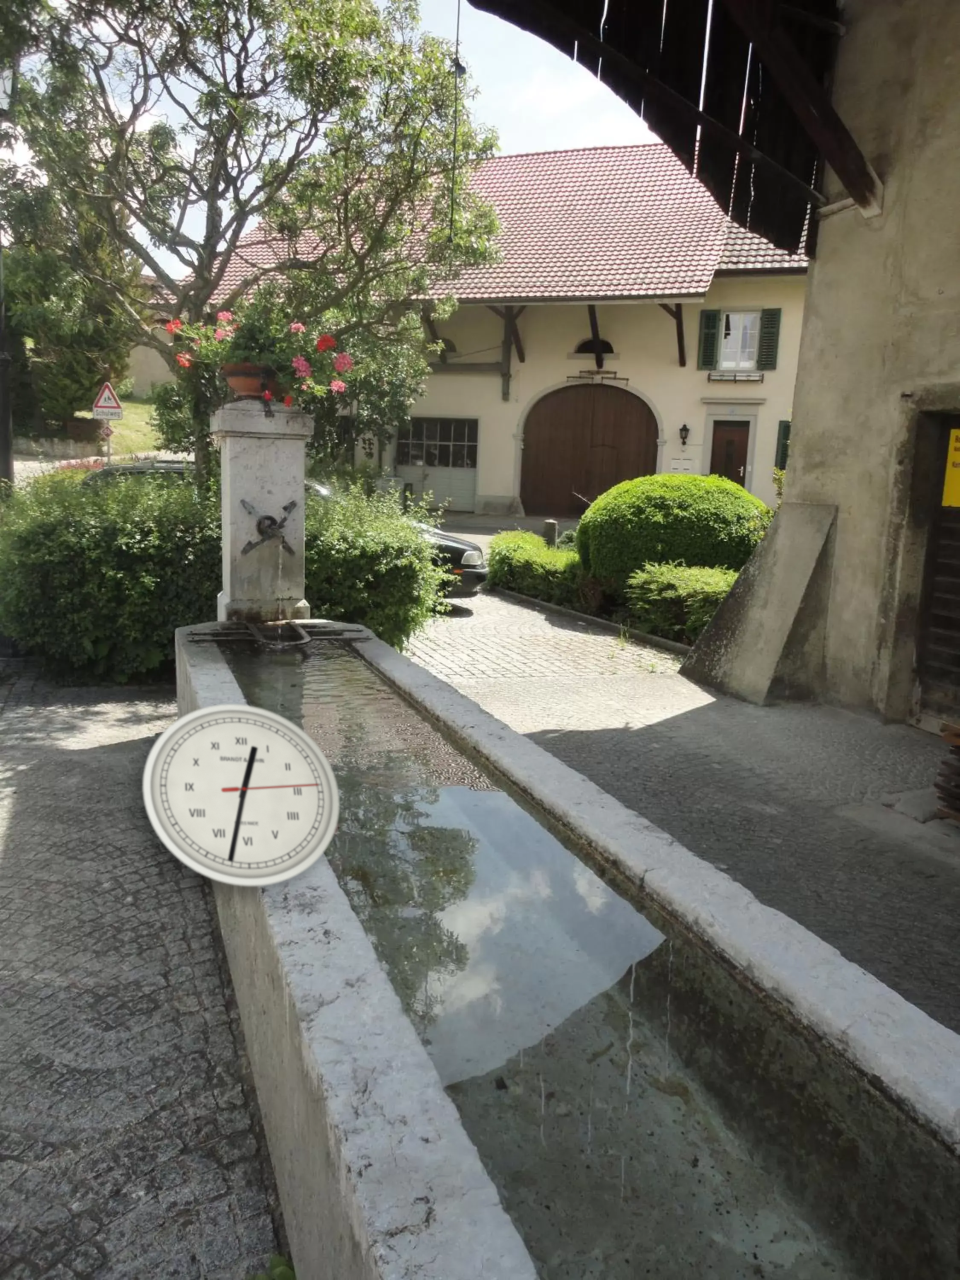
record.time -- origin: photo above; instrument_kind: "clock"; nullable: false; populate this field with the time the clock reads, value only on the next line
12:32:14
